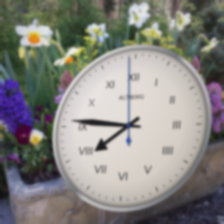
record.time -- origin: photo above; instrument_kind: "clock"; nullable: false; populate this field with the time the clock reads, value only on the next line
7:45:59
